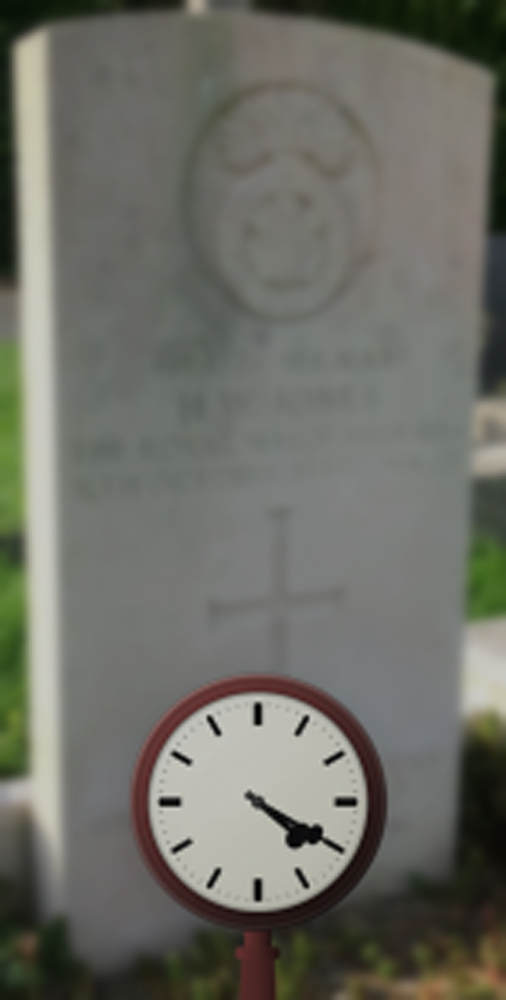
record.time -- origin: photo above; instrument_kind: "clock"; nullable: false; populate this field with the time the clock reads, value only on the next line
4:20
